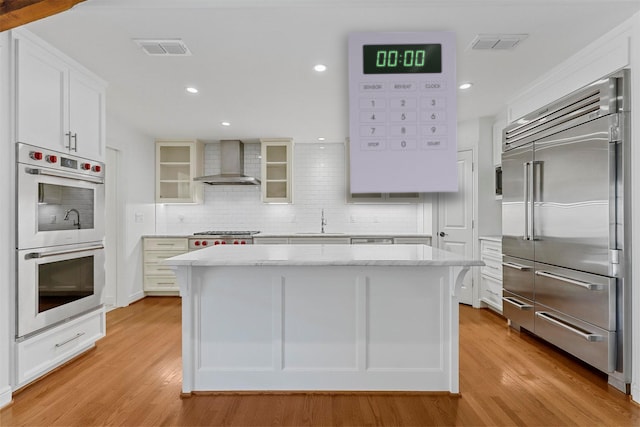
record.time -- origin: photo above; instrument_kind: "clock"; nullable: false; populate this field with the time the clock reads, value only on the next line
0:00
